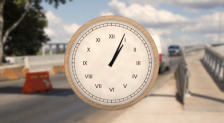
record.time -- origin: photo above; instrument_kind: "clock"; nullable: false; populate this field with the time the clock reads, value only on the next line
1:04
